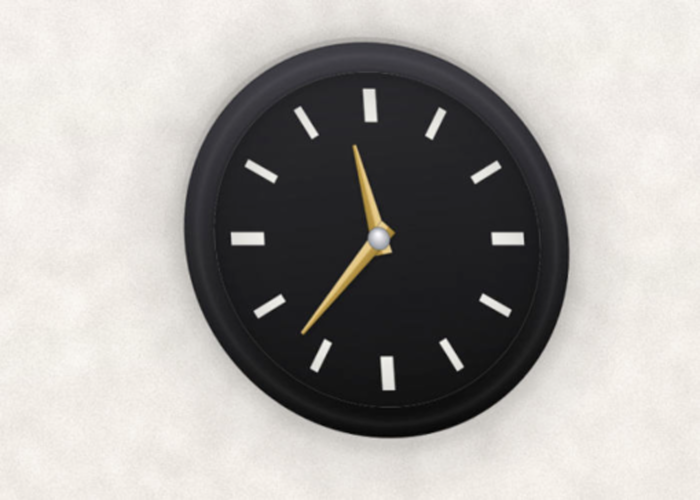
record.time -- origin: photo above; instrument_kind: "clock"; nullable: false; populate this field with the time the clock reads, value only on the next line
11:37
